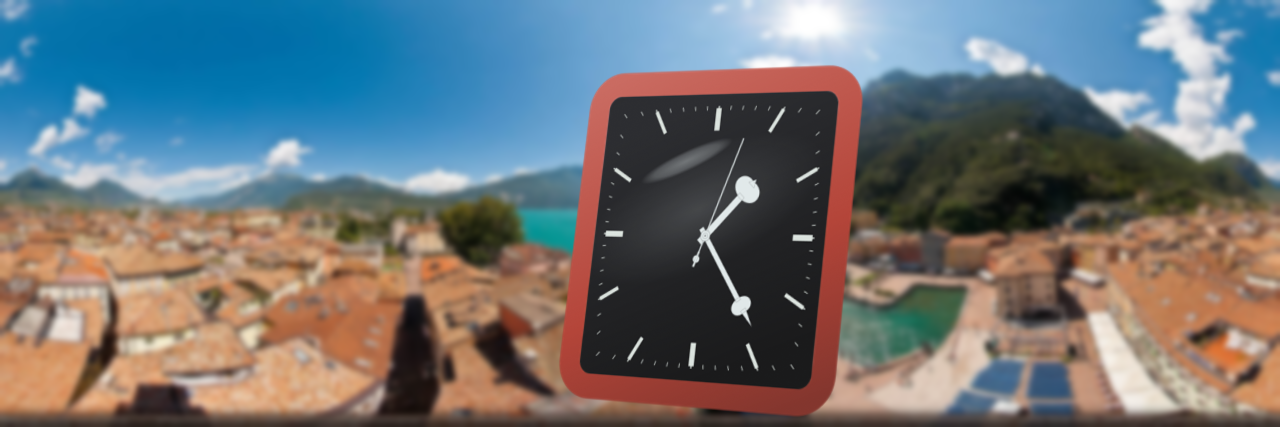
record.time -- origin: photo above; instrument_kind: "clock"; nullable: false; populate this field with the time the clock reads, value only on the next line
1:24:03
